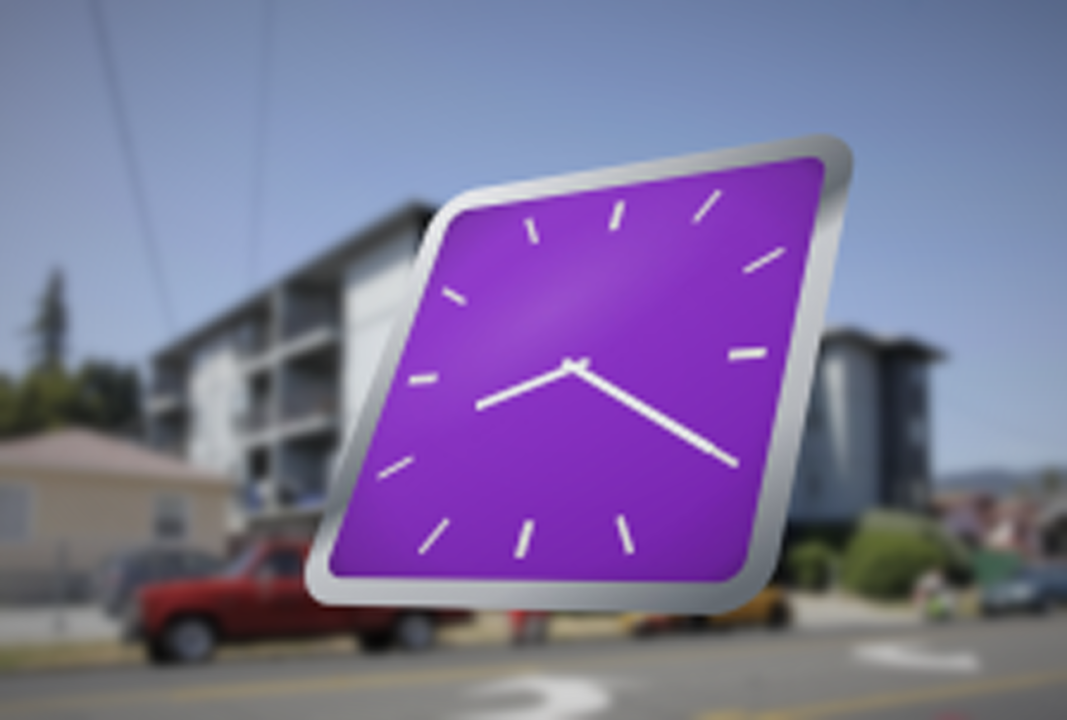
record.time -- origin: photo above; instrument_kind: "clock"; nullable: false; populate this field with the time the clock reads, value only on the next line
8:20
